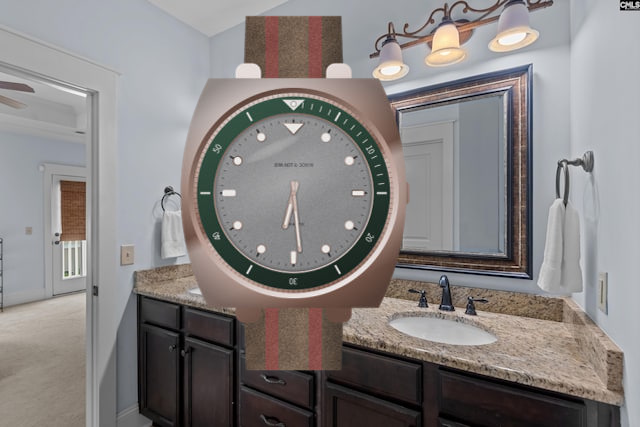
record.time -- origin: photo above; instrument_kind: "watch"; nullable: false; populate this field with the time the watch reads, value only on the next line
6:29
